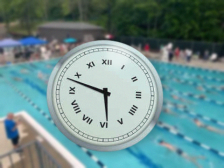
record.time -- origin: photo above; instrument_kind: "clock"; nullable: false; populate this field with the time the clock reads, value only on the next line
5:48
